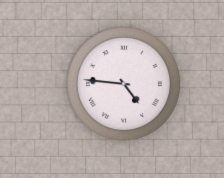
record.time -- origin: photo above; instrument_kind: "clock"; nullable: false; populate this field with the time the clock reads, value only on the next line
4:46
